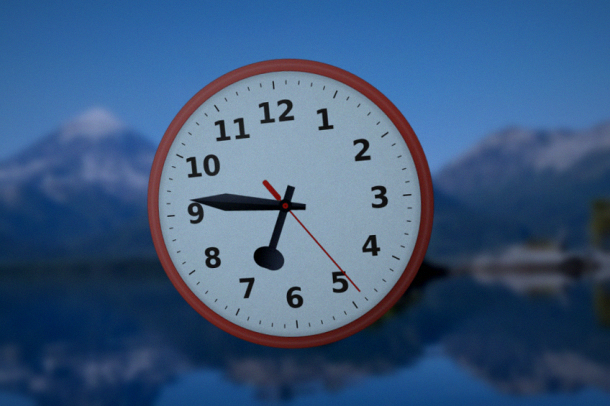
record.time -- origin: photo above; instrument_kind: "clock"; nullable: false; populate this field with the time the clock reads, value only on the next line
6:46:24
